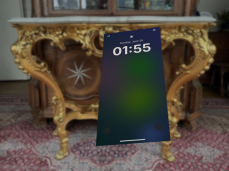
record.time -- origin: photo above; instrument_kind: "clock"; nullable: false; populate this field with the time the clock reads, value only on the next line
1:55
